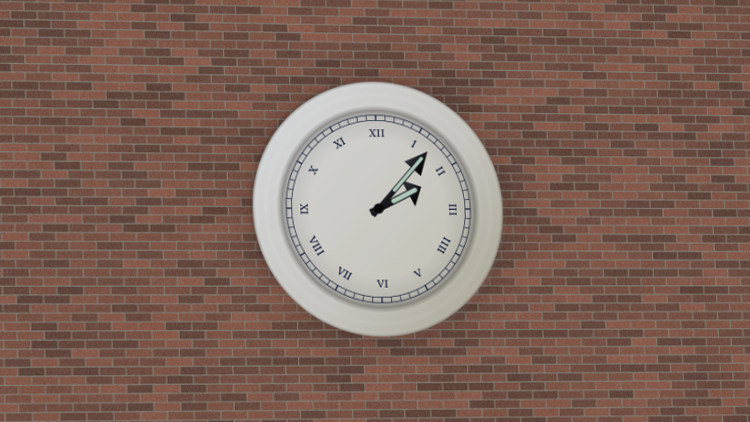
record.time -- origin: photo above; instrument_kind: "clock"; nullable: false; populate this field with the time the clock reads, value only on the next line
2:07
